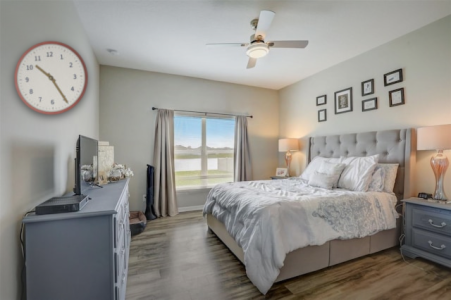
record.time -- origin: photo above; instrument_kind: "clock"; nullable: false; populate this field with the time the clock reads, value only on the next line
10:25
